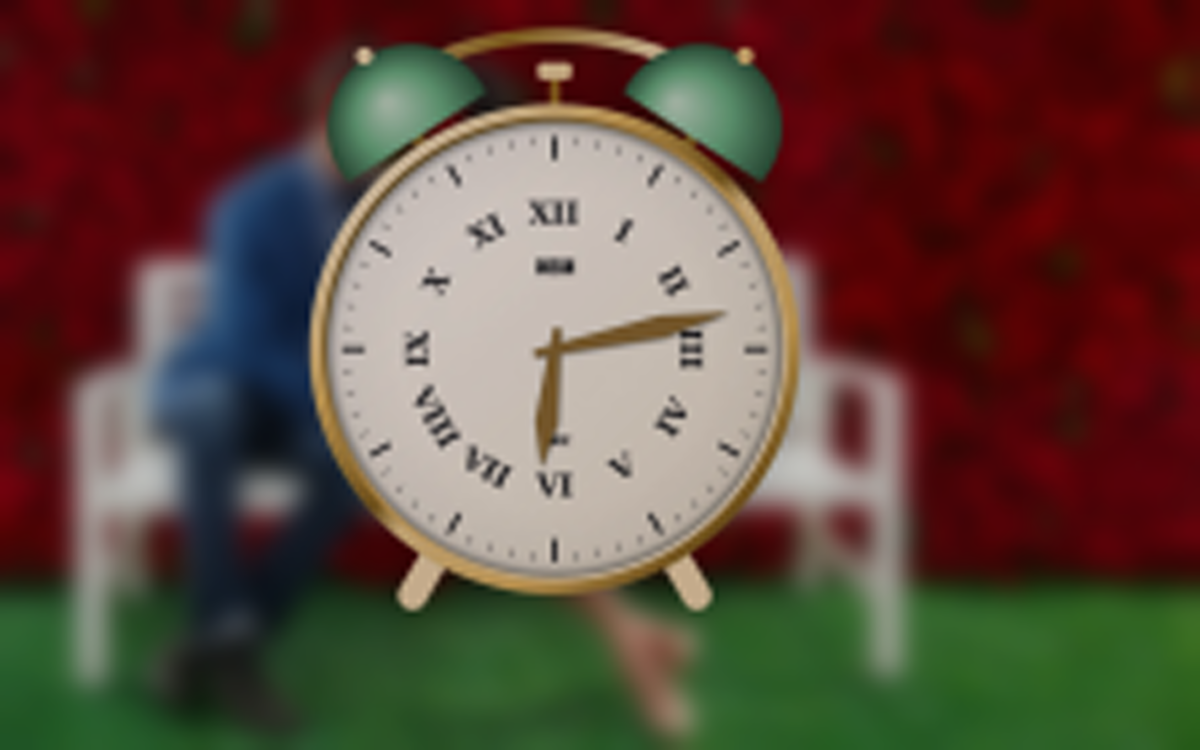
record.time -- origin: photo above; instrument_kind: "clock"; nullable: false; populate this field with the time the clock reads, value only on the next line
6:13
